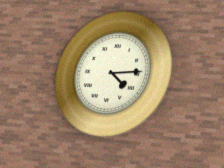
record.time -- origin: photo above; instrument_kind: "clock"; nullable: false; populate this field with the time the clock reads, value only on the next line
4:14
